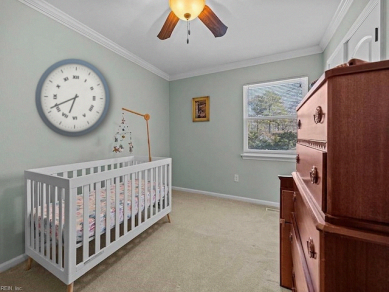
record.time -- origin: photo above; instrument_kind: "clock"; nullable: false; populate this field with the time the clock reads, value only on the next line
6:41
